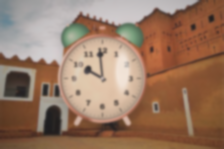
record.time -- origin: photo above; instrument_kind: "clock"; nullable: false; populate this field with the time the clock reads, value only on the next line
9:59
